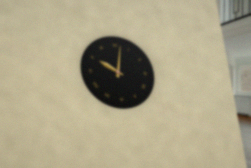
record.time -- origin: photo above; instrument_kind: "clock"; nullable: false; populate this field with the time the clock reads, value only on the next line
10:02
